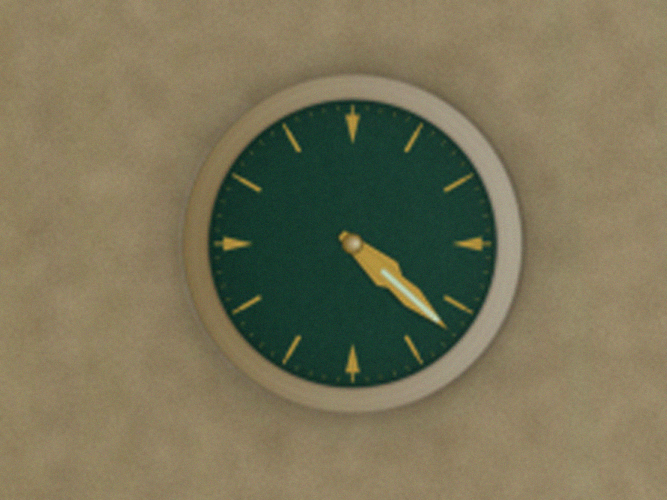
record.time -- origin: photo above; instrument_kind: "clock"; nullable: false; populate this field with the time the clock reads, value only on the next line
4:22
